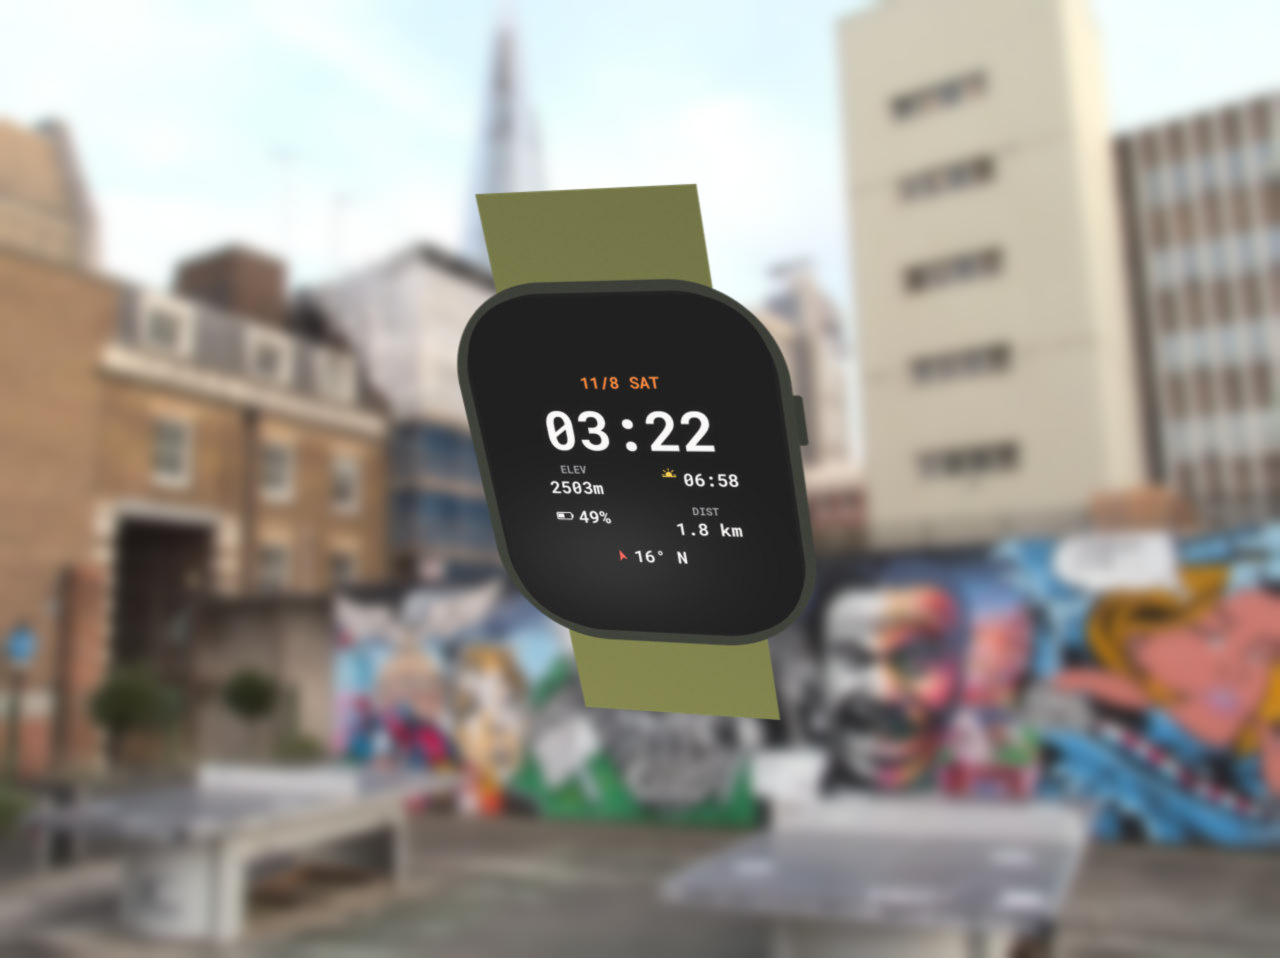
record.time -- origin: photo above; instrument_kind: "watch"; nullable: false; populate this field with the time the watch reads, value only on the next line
3:22
